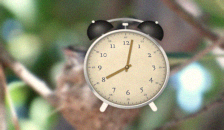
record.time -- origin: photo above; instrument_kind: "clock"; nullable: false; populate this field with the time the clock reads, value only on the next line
8:02
